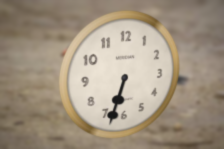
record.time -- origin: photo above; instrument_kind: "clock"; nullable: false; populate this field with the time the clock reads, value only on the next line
6:33
